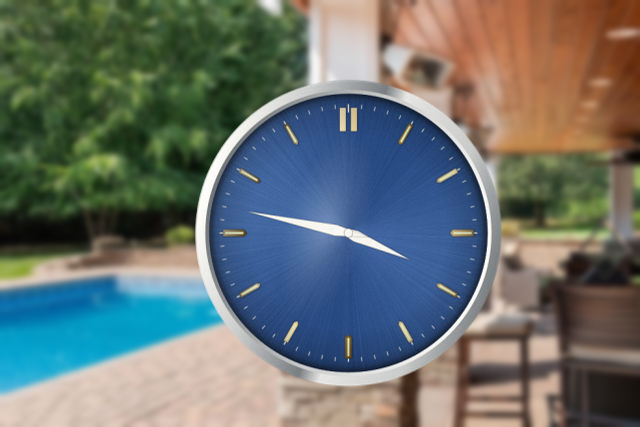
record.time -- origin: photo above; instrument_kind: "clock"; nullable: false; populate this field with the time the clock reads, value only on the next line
3:47
